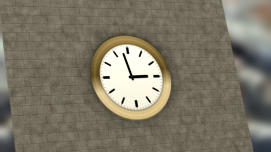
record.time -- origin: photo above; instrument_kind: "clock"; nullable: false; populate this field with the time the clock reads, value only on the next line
2:58
